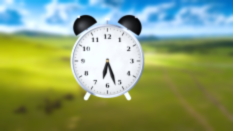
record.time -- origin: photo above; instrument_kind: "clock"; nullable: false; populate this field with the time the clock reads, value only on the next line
6:27
